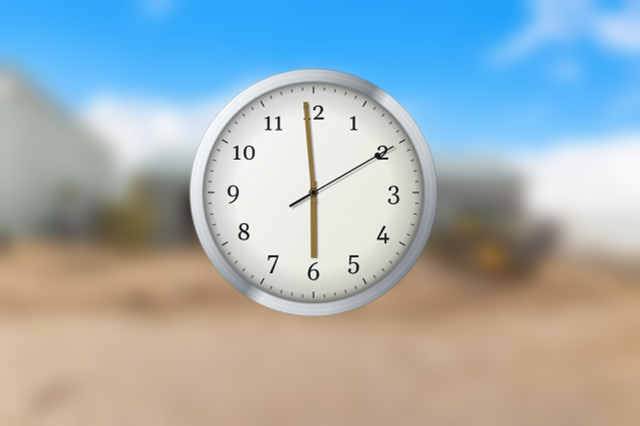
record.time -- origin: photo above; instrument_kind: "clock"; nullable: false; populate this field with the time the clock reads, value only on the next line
5:59:10
